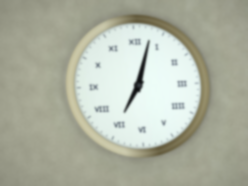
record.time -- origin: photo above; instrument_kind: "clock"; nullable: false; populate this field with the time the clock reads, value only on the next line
7:03
